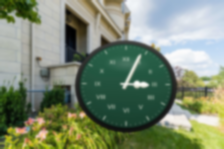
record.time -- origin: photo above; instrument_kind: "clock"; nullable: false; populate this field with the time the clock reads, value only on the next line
3:04
